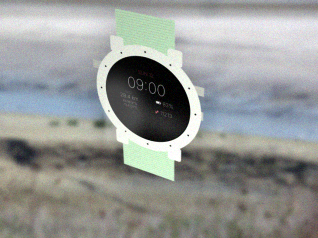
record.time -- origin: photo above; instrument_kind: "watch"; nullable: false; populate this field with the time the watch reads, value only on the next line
9:00
